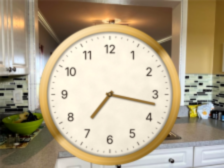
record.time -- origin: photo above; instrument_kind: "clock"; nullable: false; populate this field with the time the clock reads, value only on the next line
7:17
